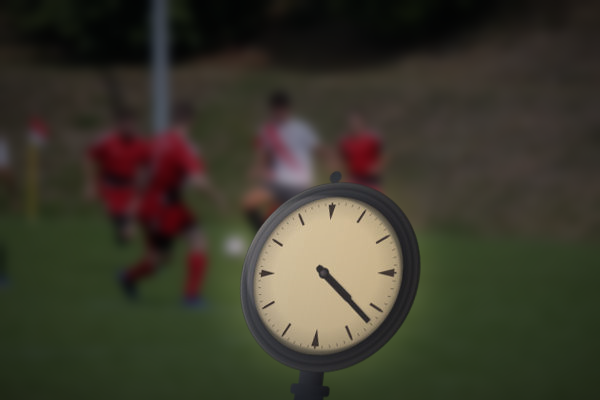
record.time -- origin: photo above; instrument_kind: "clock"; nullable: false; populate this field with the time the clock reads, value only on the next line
4:22
